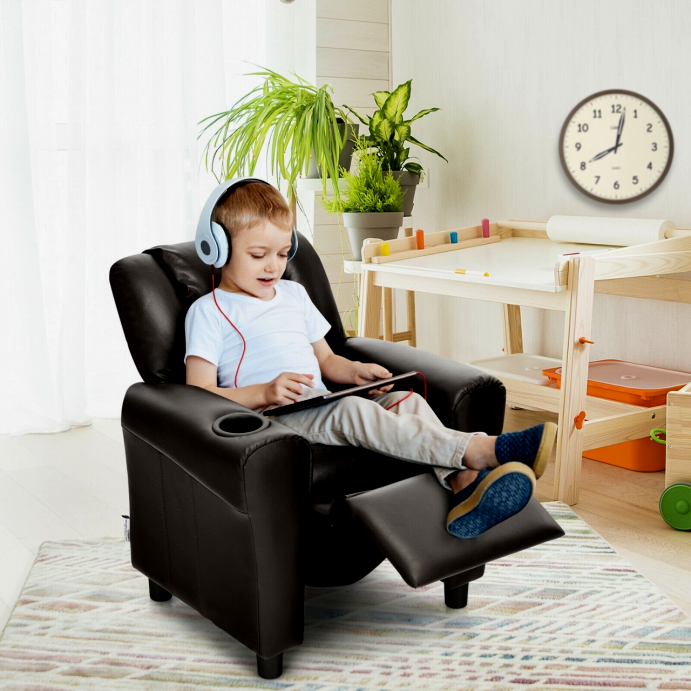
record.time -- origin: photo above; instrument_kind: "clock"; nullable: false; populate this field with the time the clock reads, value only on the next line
8:02
